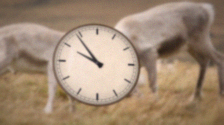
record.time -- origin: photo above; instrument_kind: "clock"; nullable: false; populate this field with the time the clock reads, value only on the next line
9:54
